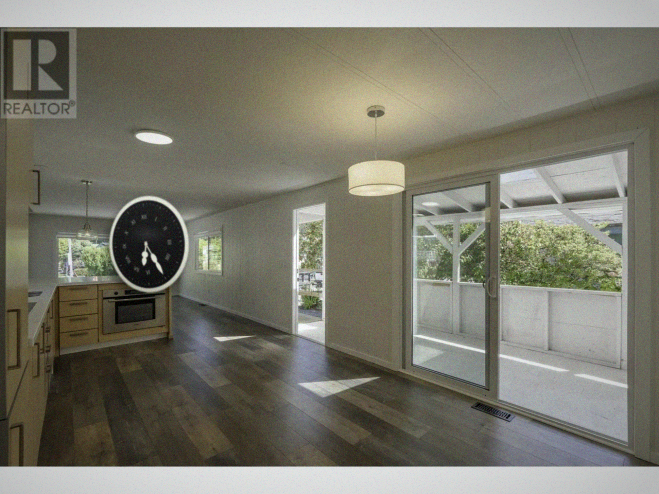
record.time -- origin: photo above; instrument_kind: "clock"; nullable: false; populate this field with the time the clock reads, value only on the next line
6:25
